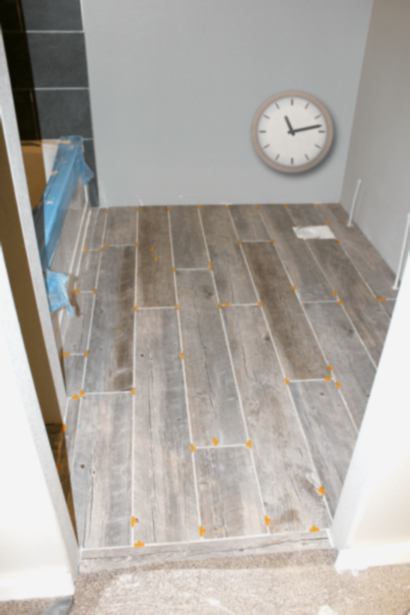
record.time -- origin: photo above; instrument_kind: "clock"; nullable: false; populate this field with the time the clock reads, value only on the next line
11:13
